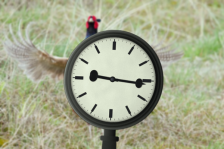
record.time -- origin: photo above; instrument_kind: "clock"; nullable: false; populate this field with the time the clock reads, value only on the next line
9:16
